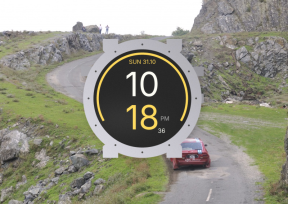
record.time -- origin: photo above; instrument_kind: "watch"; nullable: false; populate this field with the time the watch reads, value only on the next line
10:18
